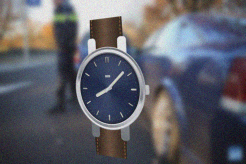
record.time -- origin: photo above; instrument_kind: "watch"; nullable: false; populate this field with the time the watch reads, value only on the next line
8:08
